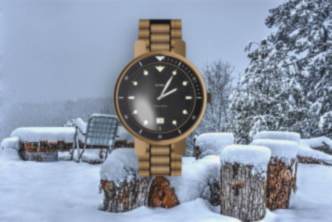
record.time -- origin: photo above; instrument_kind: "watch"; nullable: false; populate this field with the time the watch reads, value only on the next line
2:05
